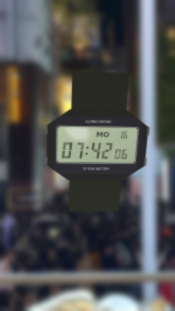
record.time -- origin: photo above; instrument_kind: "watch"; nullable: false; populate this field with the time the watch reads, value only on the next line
7:42:06
